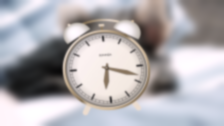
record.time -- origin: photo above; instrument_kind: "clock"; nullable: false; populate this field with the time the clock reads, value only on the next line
6:18
